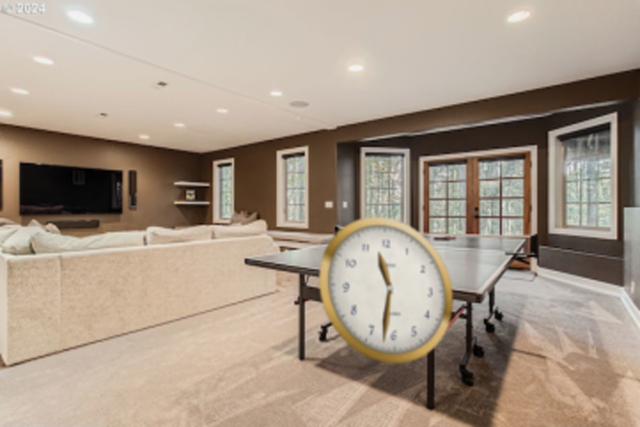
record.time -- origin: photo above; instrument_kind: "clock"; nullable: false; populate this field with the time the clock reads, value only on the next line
11:32
